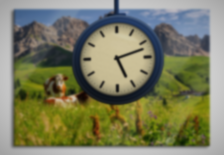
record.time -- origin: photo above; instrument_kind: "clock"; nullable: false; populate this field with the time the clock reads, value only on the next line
5:12
